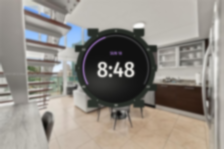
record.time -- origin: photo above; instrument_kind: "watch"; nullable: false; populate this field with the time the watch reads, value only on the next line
8:48
